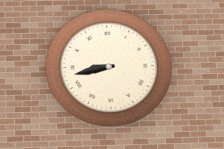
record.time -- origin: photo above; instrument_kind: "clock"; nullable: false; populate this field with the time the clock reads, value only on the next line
8:43
